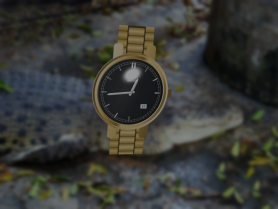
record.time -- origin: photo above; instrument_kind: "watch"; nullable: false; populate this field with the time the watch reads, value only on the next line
12:44
